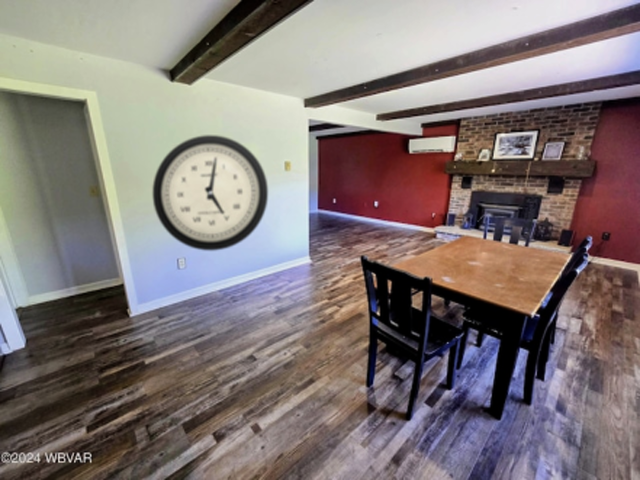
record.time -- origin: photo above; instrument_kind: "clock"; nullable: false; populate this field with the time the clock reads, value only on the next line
5:02
